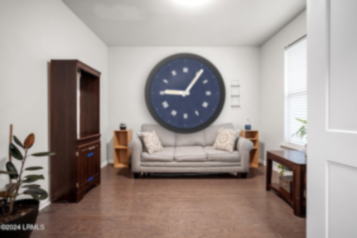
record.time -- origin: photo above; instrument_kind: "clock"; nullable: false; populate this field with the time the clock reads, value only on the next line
9:06
